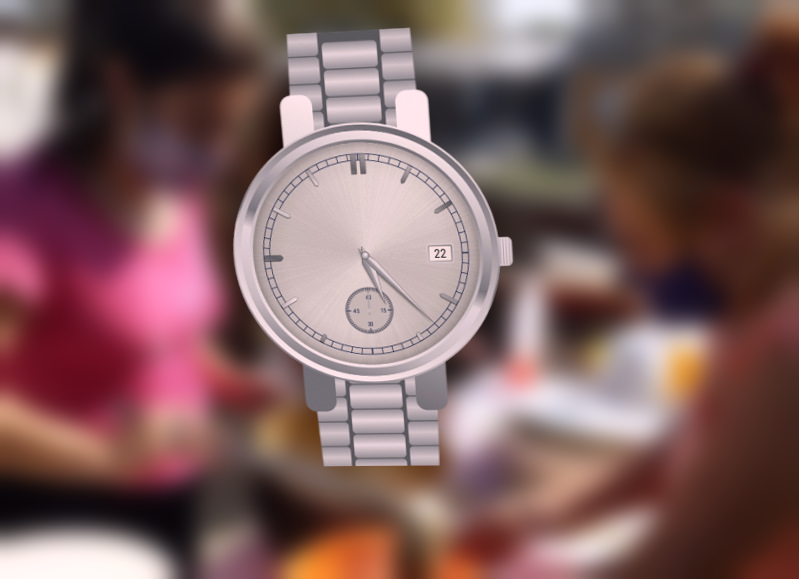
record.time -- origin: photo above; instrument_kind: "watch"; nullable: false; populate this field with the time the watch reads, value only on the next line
5:23
